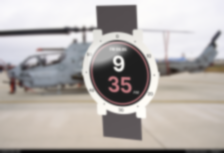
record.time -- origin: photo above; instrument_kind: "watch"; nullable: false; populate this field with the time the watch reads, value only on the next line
9:35
